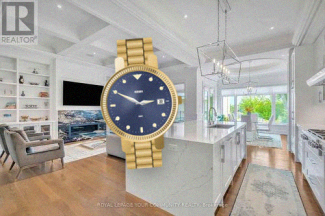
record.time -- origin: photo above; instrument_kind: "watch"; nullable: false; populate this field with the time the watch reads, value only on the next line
2:50
